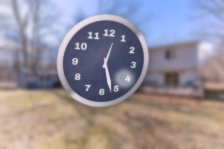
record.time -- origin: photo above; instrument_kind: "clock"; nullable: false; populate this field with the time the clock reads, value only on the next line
12:27
